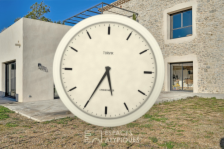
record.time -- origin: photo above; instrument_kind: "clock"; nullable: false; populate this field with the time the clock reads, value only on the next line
5:35
